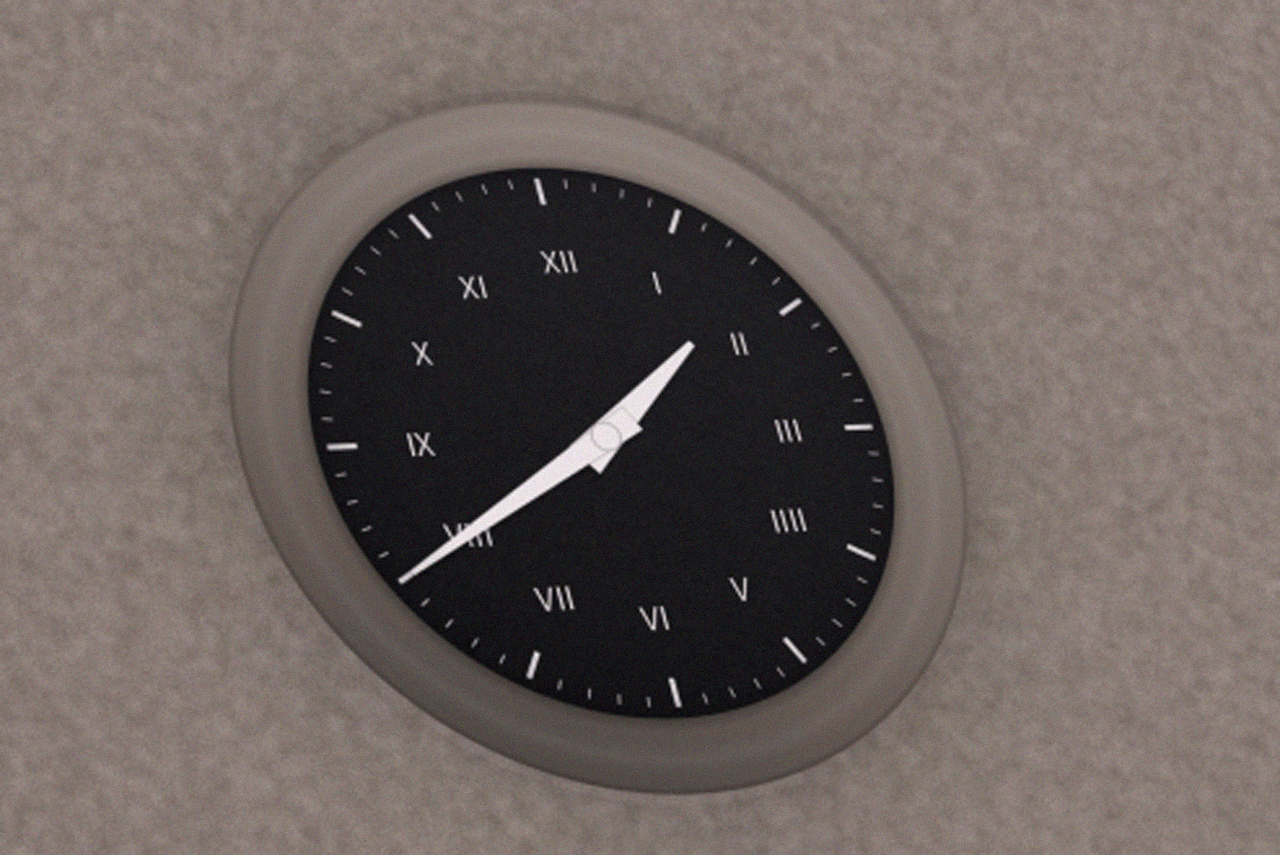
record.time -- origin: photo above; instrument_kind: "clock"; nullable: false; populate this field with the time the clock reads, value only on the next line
1:40
